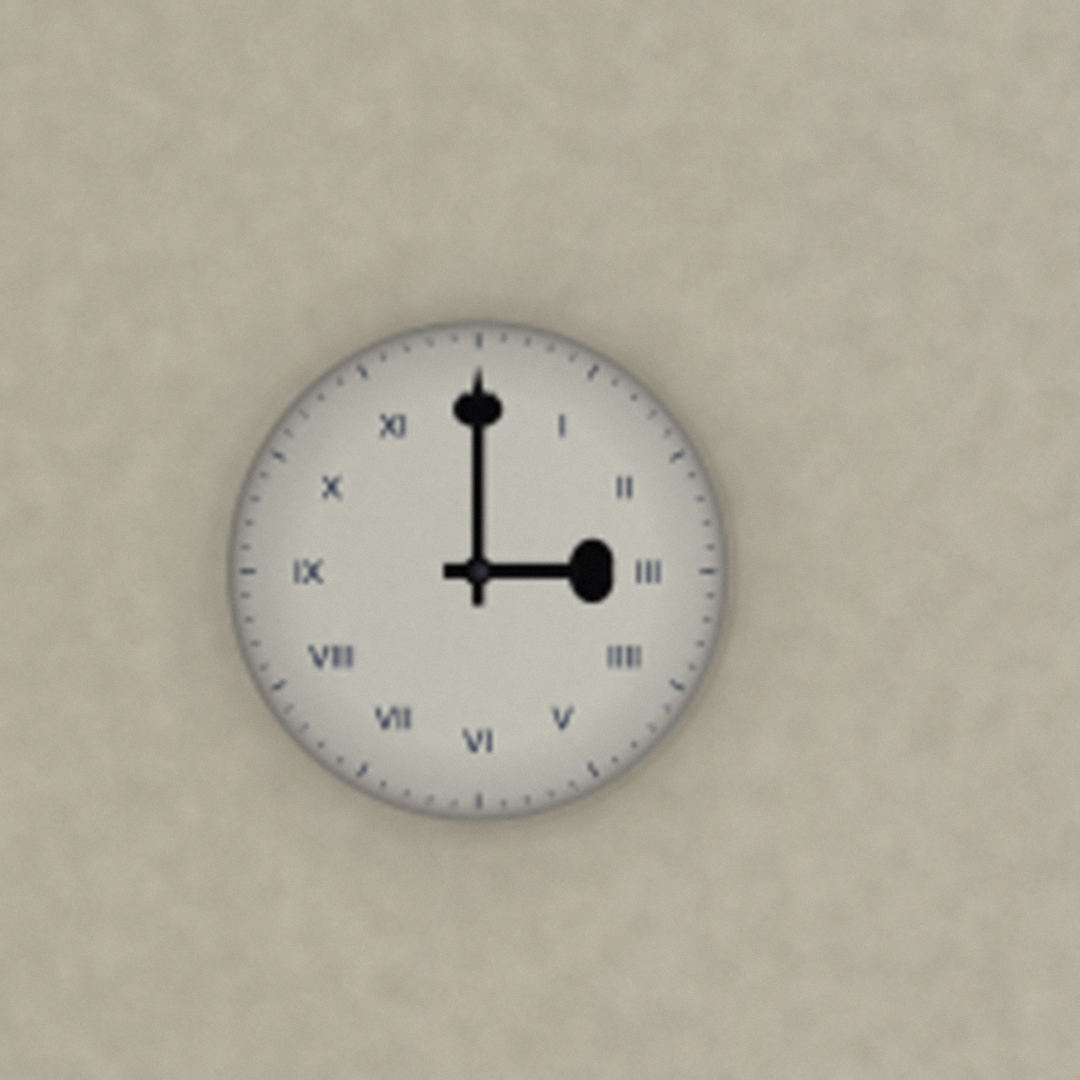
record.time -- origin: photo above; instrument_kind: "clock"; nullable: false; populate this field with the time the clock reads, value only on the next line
3:00
